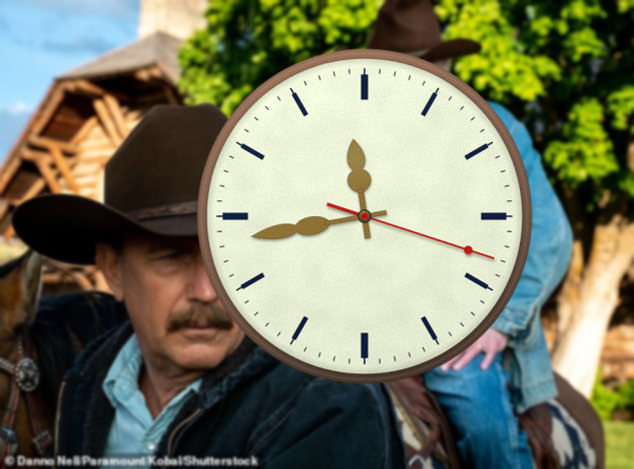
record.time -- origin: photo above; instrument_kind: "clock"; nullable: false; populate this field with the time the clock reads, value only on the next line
11:43:18
